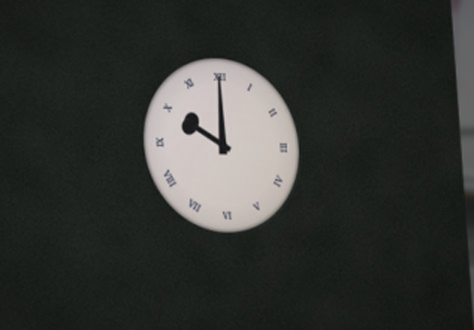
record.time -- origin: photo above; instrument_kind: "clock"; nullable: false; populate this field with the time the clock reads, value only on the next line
10:00
